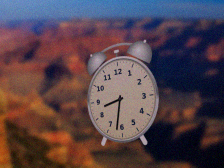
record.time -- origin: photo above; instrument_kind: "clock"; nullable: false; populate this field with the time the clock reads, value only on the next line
8:32
